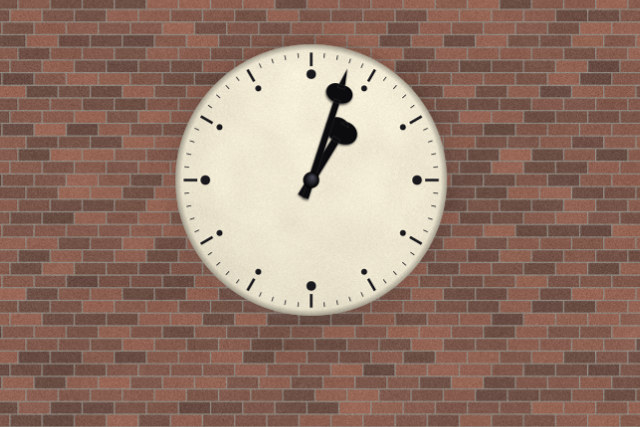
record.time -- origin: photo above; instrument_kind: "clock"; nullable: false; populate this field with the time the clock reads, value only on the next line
1:03
